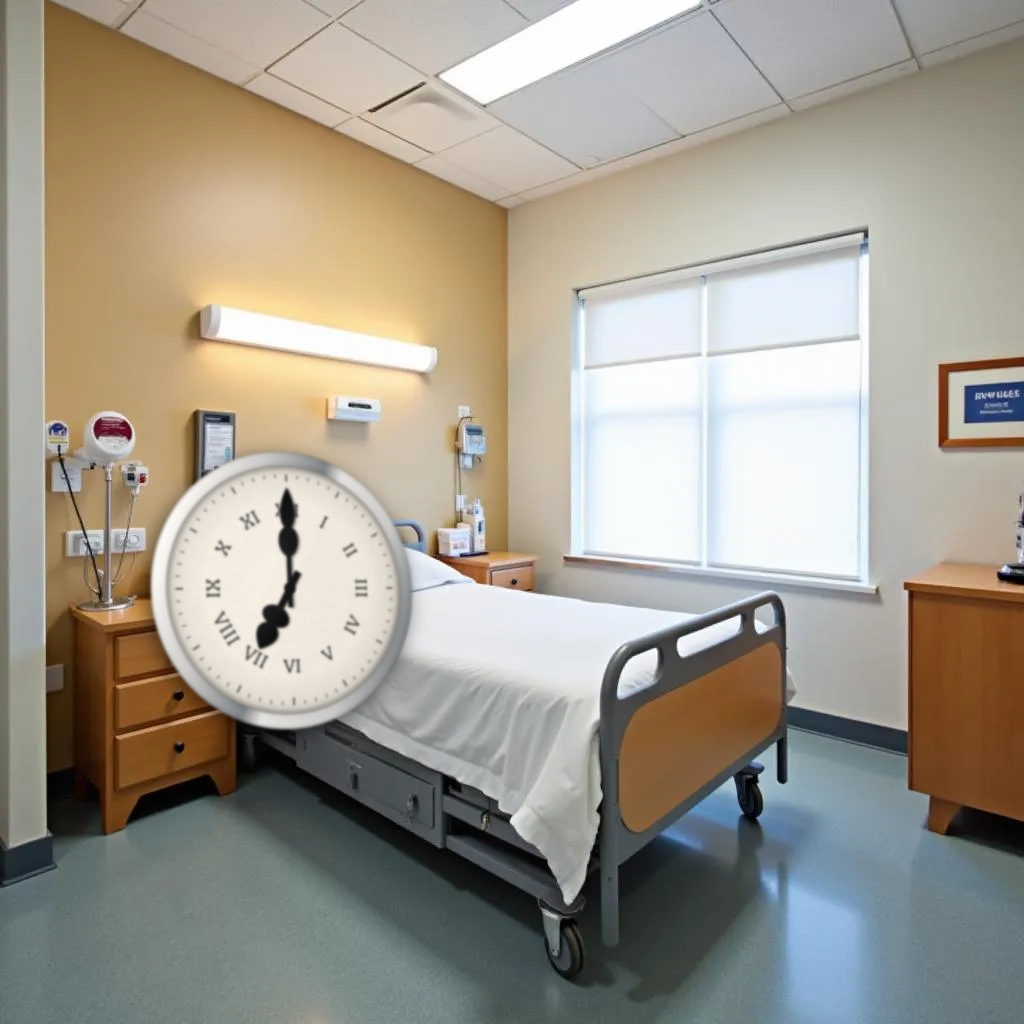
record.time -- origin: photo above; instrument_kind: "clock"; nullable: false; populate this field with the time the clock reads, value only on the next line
7:00
